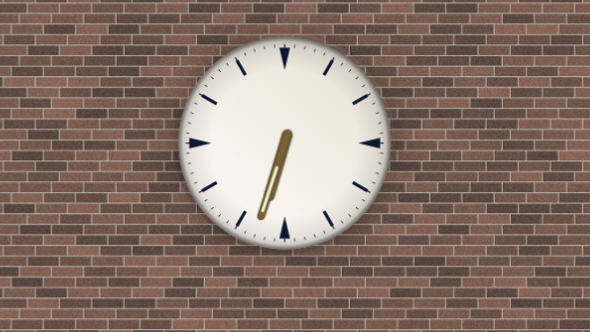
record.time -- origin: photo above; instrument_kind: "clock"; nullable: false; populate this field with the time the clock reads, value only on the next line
6:33
